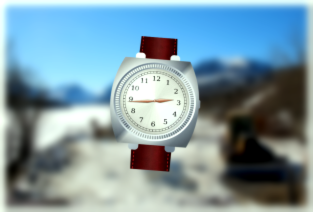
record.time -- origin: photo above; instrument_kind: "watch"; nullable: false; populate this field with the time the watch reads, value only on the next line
2:44
